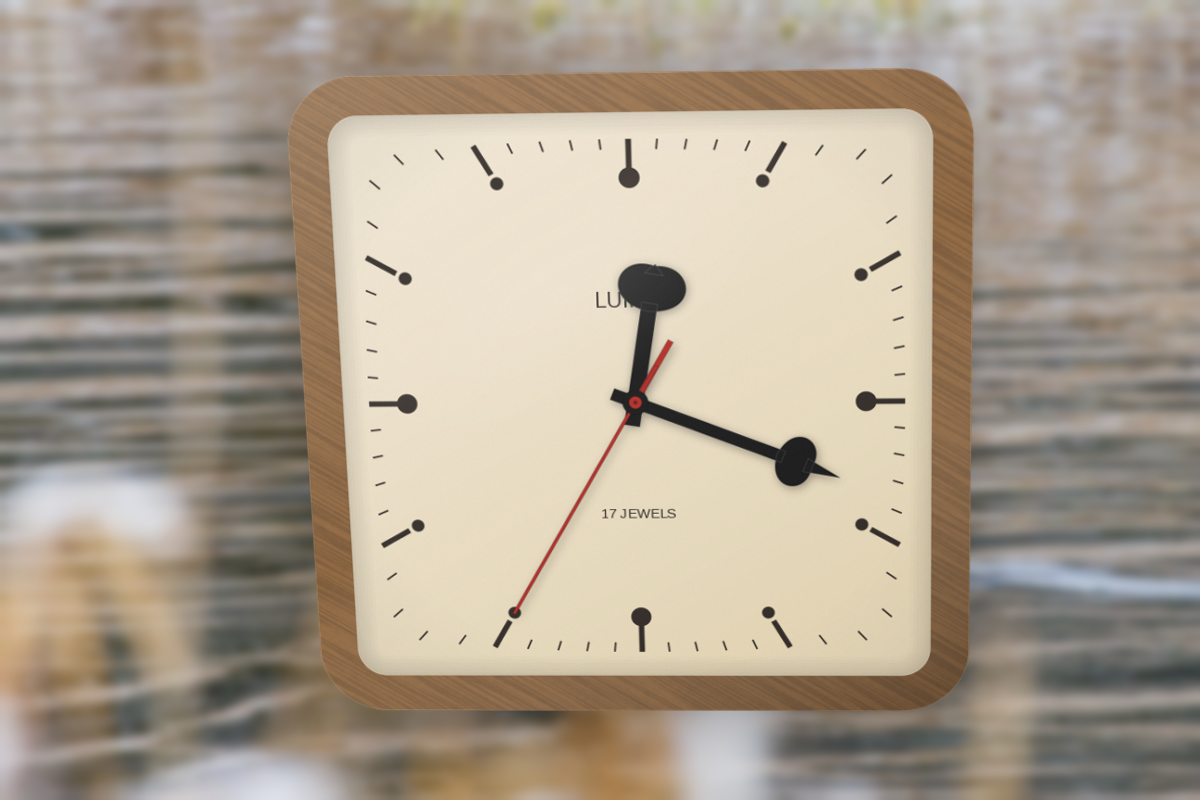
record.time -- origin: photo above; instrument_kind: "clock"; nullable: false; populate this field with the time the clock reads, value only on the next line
12:18:35
